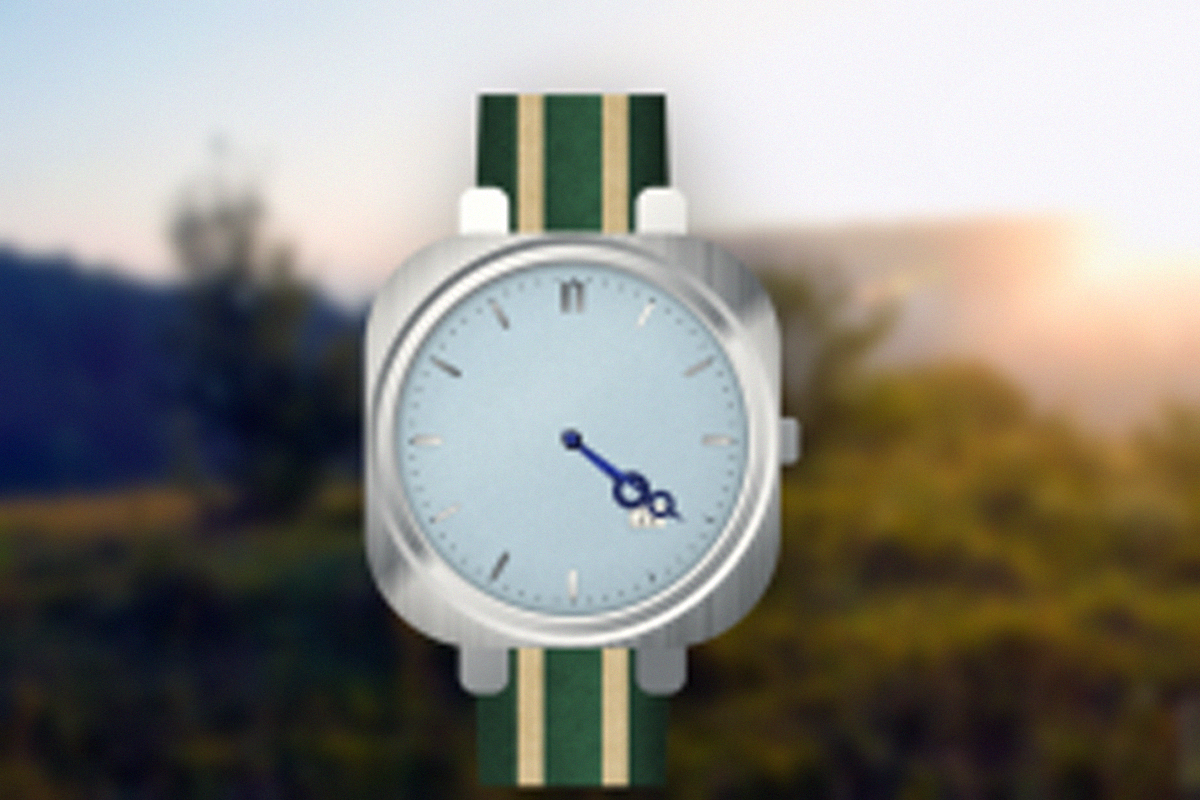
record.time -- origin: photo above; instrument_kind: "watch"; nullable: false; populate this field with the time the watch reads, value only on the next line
4:21
